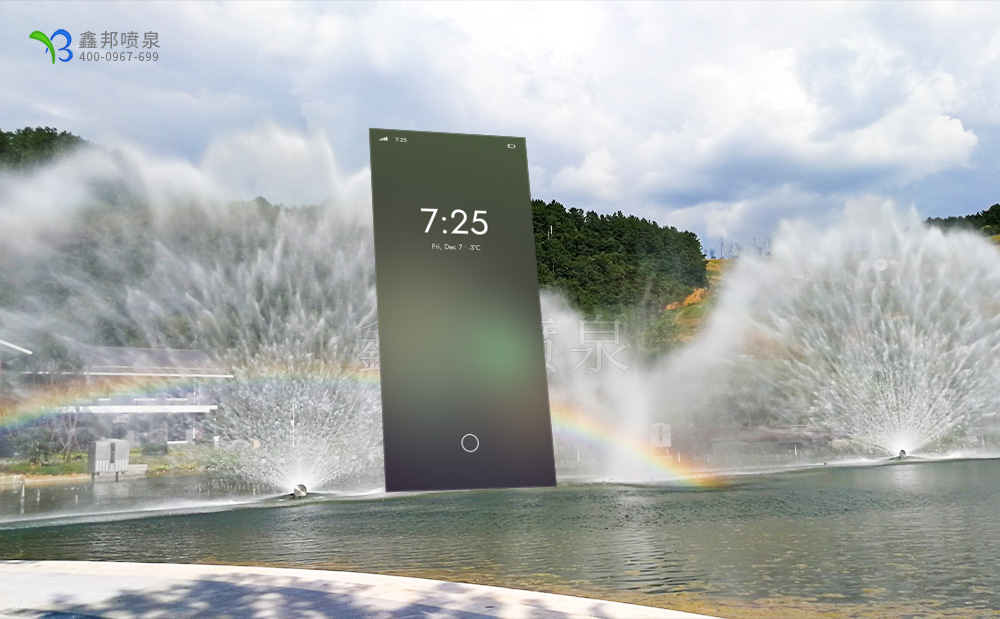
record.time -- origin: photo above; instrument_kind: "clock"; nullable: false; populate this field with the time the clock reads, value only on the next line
7:25
